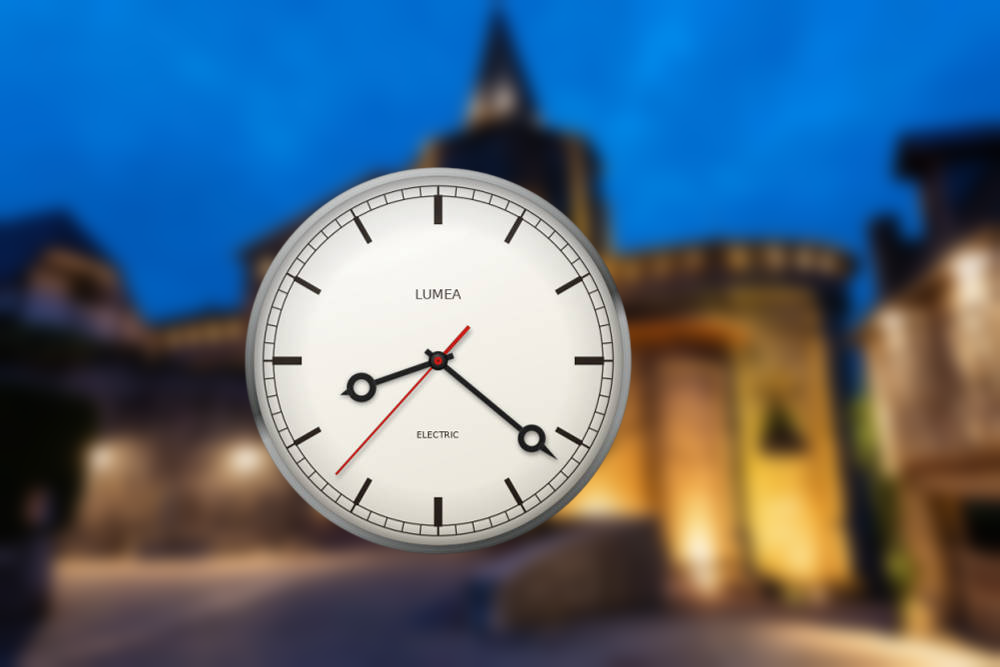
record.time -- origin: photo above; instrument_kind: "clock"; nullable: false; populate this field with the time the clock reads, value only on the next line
8:21:37
